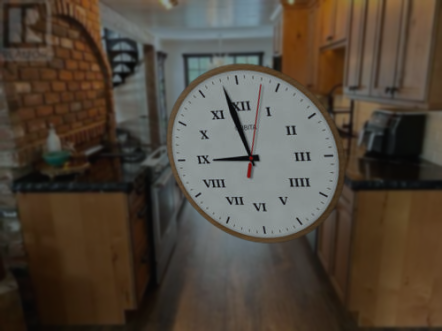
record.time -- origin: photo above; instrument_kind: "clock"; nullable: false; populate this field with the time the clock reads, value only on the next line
8:58:03
